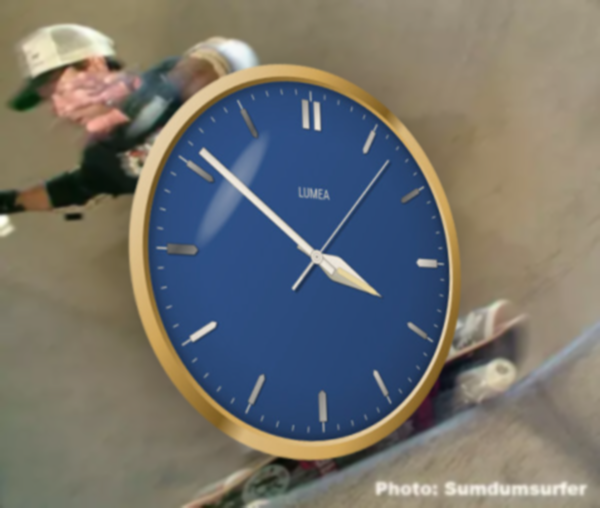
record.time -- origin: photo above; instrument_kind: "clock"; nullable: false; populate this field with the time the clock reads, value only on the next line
3:51:07
